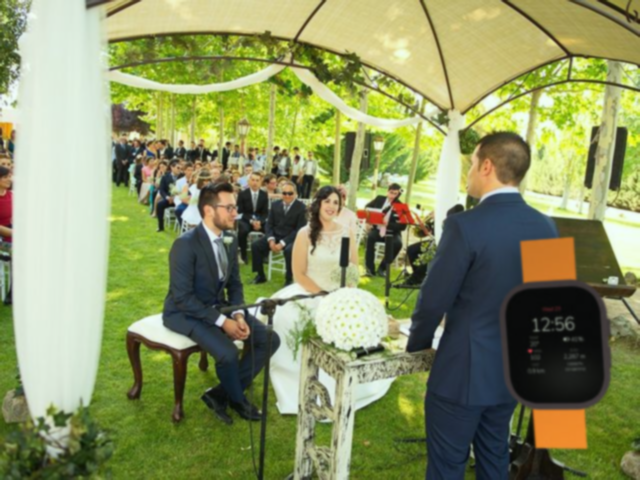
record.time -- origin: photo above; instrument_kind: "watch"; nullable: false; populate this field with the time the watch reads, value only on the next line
12:56
